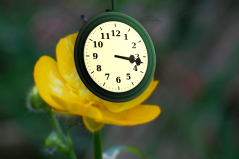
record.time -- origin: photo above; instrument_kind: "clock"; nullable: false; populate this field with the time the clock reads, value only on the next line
3:17
